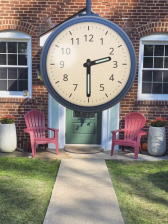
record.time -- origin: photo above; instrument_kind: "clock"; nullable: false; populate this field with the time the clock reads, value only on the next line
2:30
